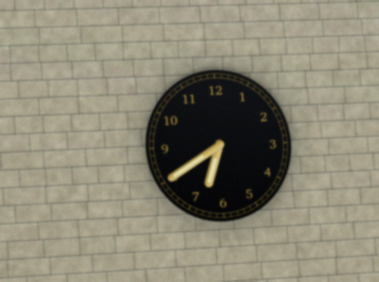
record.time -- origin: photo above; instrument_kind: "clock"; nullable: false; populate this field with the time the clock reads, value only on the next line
6:40
